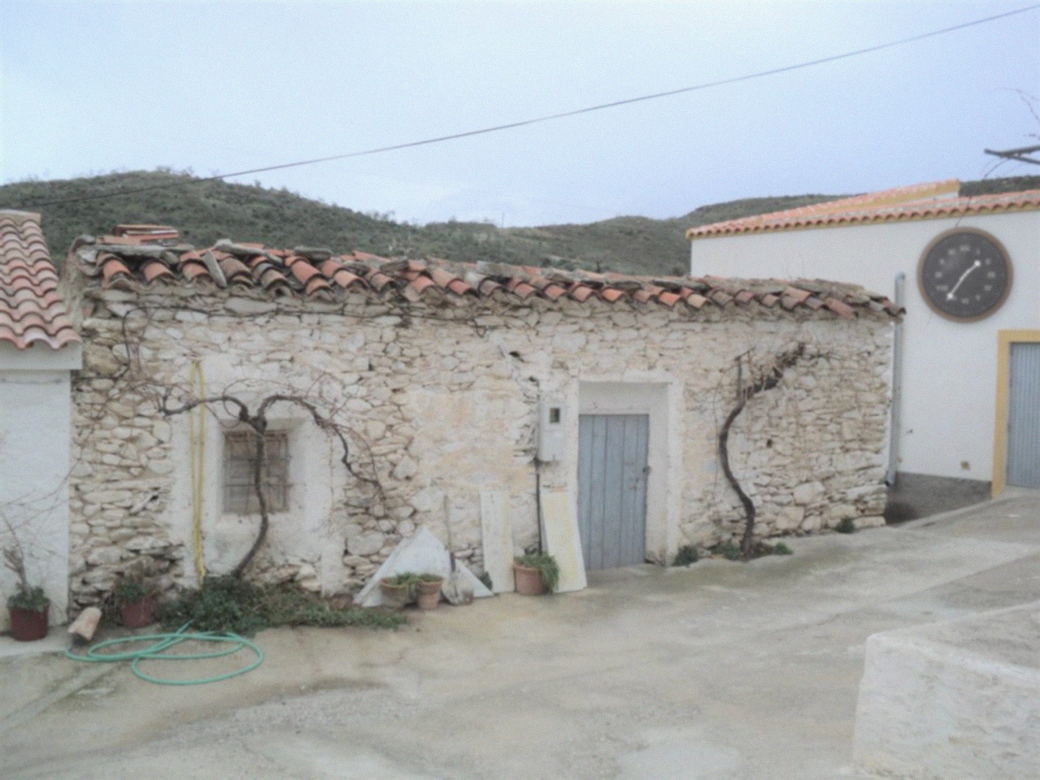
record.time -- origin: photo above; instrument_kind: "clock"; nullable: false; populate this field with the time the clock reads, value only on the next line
1:36
